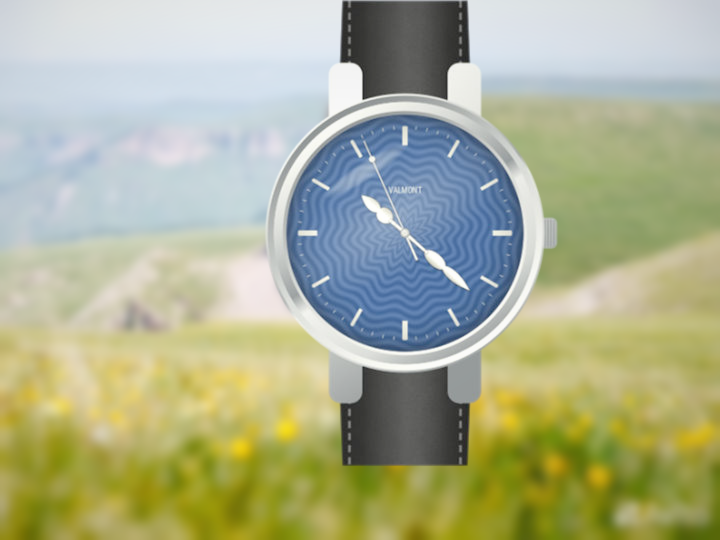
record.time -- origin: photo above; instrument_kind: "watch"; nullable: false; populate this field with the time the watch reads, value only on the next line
10:21:56
